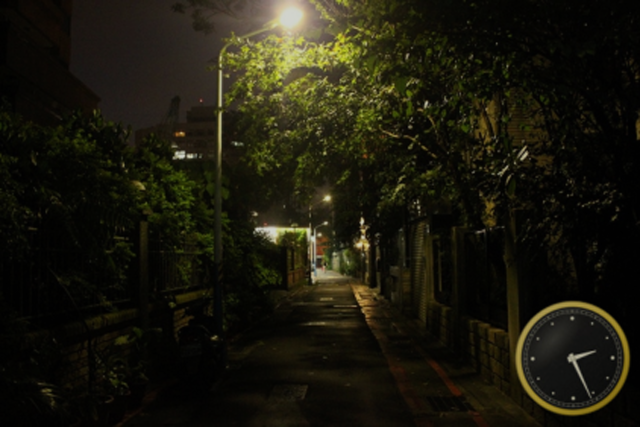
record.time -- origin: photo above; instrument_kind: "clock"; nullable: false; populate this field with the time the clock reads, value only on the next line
2:26
